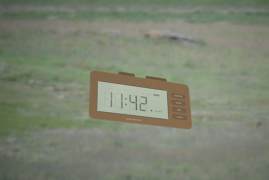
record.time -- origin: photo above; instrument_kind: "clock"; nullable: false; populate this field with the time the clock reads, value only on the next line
11:42
